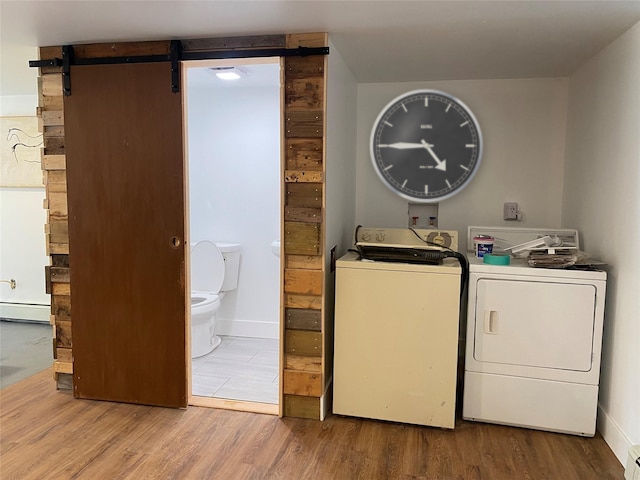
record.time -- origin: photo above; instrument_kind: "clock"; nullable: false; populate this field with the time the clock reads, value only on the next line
4:45
